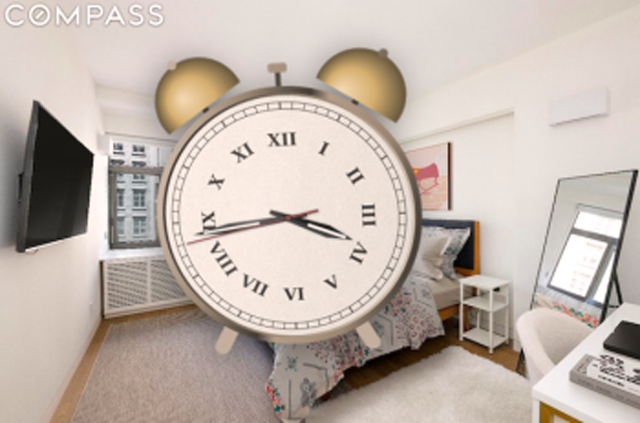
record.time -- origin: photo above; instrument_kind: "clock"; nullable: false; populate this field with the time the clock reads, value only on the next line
3:43:43
